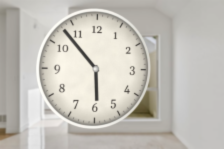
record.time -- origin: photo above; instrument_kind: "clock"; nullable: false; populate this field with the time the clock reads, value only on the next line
5:53
